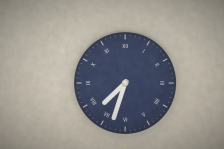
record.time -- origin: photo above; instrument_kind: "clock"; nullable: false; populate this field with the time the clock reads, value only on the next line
7:33
